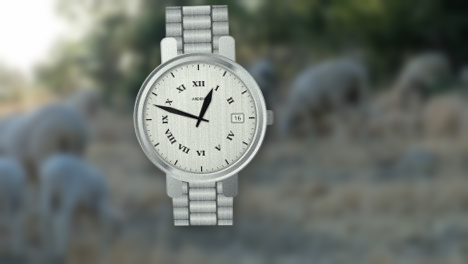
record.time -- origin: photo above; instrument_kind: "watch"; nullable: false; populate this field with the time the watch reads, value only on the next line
12:48
